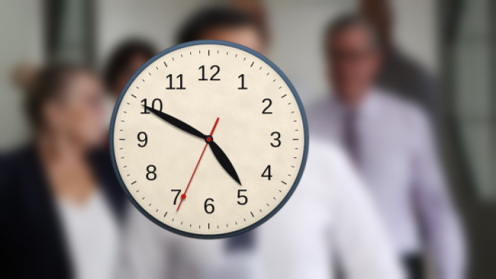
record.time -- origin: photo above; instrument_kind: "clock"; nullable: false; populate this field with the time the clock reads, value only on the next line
4:49:34
